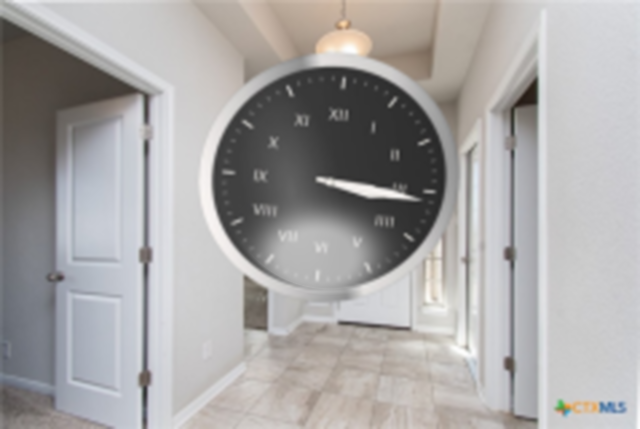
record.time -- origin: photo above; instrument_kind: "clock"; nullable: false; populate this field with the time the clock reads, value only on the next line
3:16
